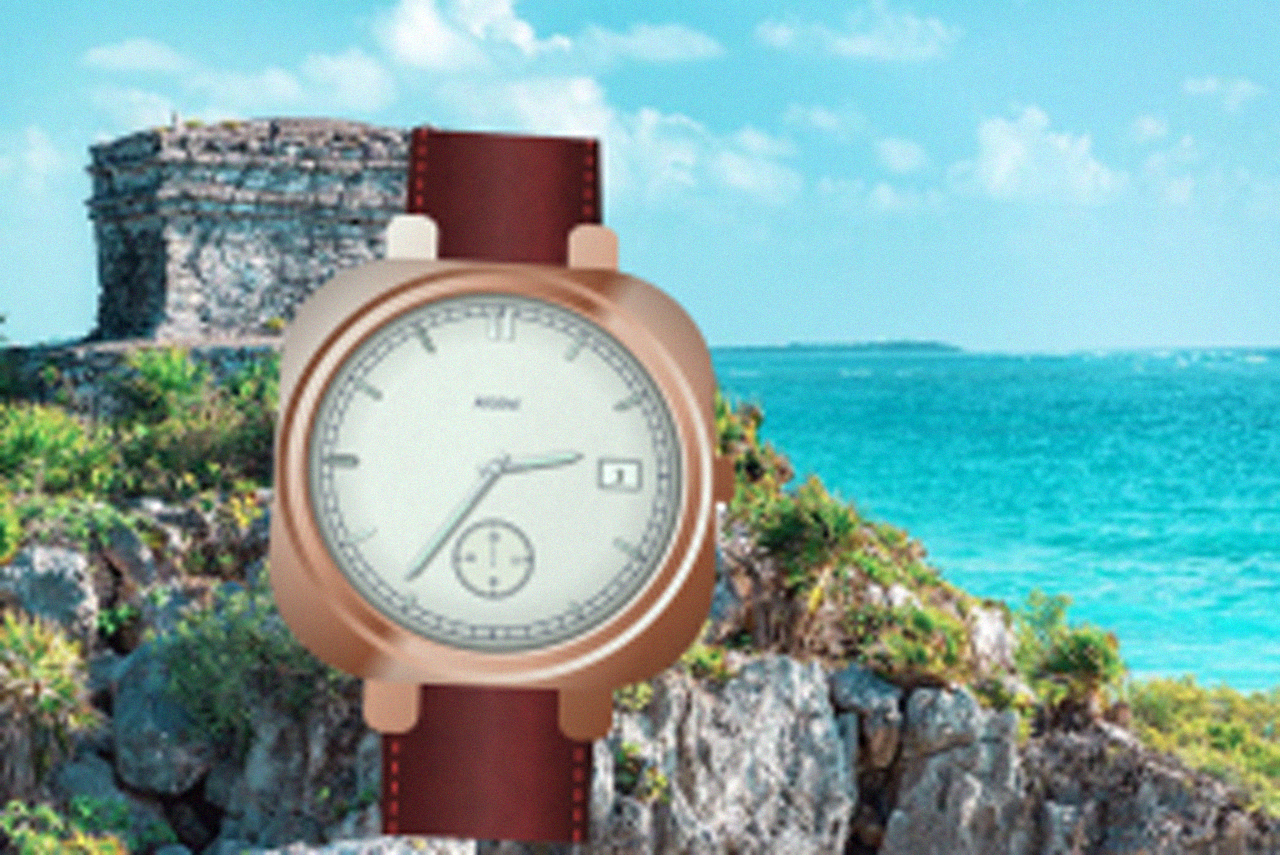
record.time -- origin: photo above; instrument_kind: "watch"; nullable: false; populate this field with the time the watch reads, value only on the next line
2:36
